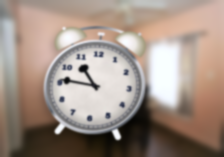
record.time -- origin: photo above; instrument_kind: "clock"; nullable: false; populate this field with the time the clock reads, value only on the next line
10:46
